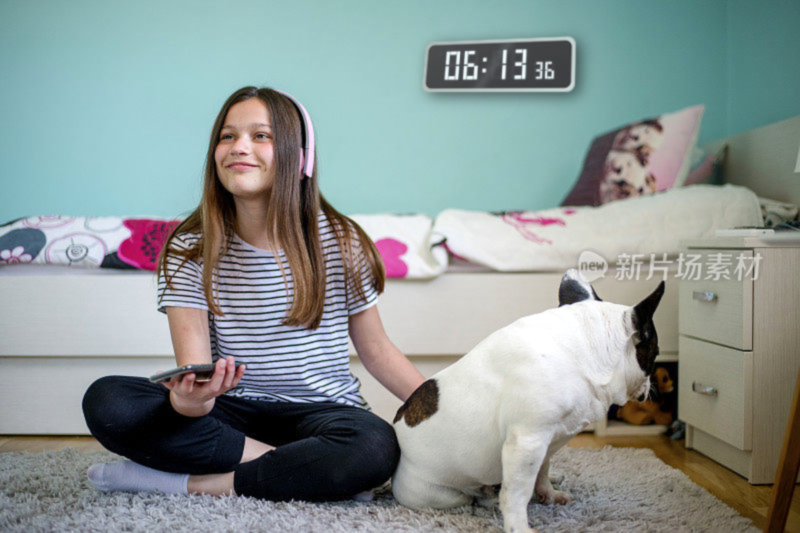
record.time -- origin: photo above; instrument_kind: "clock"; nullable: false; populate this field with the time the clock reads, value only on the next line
6:13:36
